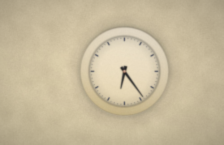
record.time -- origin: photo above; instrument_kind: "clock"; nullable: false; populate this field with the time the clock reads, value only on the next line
6:24
